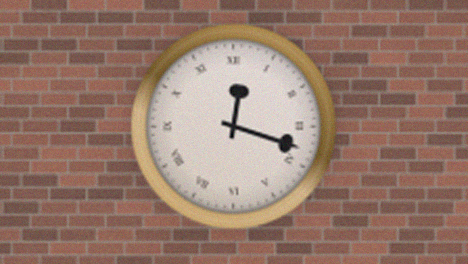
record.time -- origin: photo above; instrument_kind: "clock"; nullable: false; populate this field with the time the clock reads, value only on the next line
12:18
